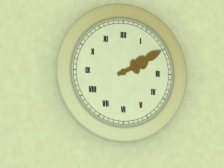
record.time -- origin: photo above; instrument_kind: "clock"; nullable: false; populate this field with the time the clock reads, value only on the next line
2:10
